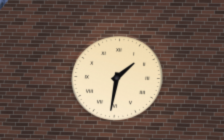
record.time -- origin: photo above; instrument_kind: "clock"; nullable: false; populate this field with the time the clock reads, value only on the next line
1:31
